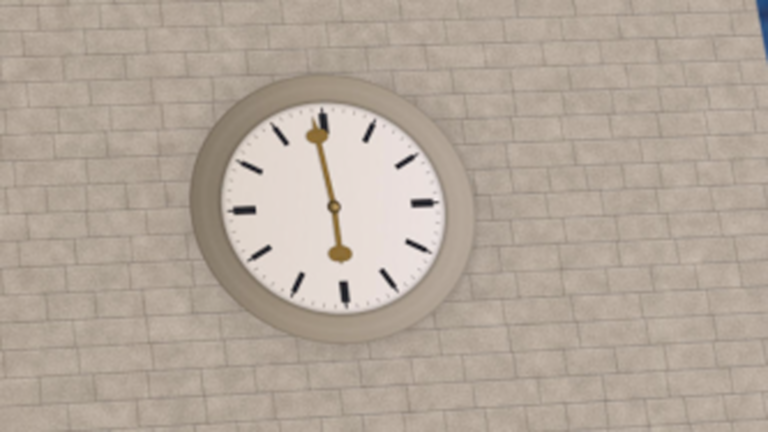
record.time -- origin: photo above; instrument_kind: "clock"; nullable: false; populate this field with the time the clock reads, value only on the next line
5:59
